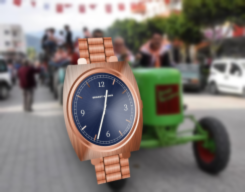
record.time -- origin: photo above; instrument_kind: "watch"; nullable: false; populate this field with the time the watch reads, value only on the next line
12:34
